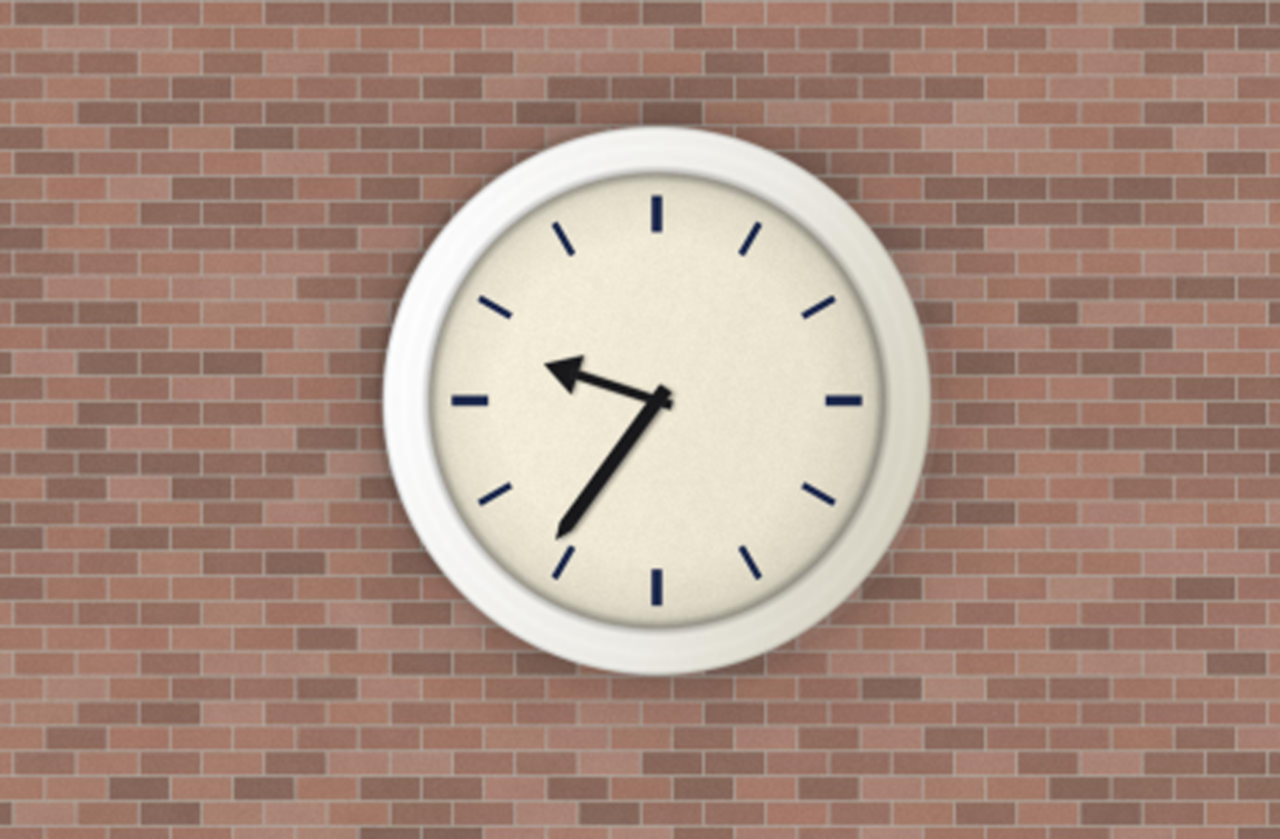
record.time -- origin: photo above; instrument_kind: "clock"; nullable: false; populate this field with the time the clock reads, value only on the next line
9:36
